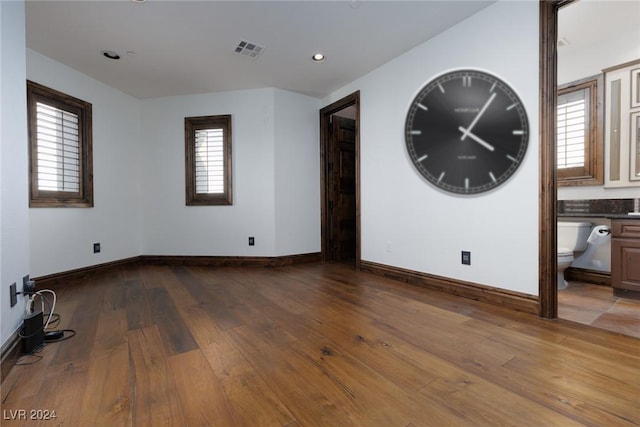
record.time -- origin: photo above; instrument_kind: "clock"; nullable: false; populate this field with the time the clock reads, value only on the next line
4:06
